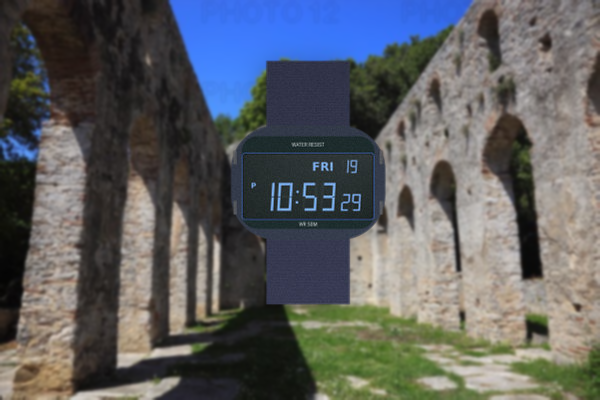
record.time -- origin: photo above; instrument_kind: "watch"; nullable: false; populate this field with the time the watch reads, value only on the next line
10:53:29
